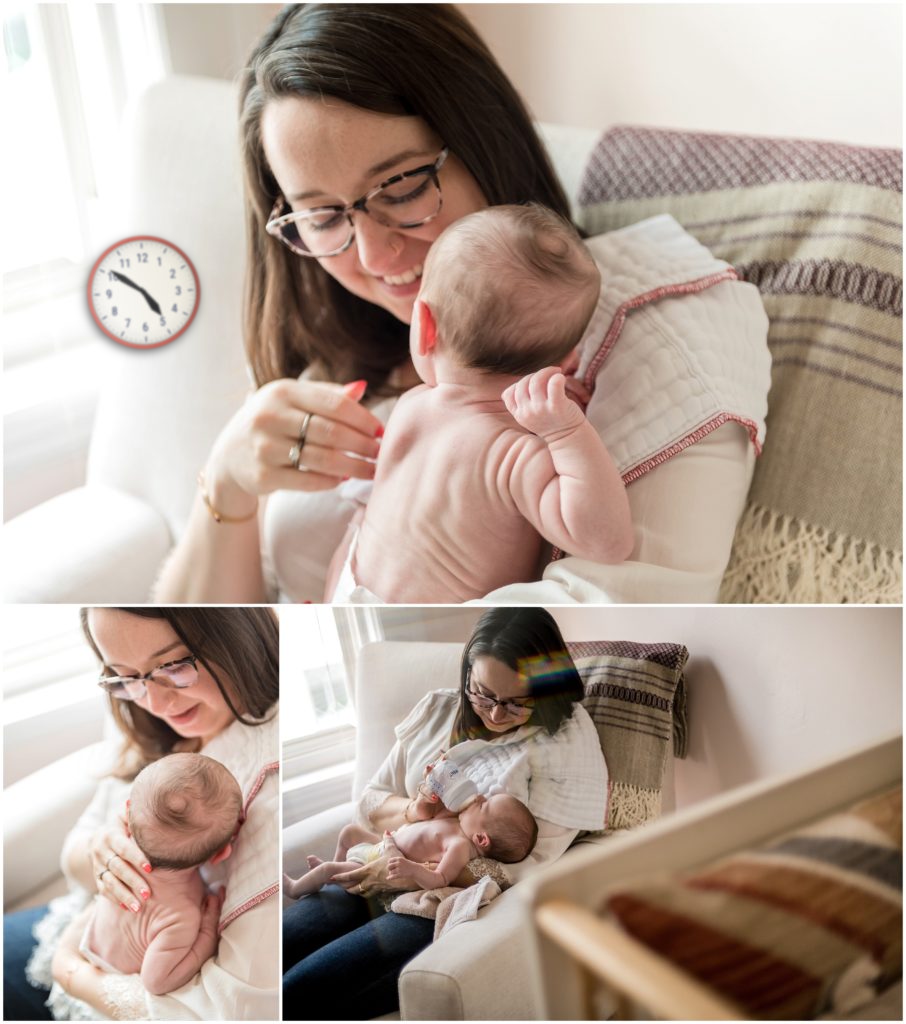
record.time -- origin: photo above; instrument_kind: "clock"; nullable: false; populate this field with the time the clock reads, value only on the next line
4:51
